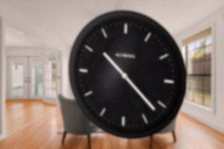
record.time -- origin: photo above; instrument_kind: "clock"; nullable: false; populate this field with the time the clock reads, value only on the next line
10:22
